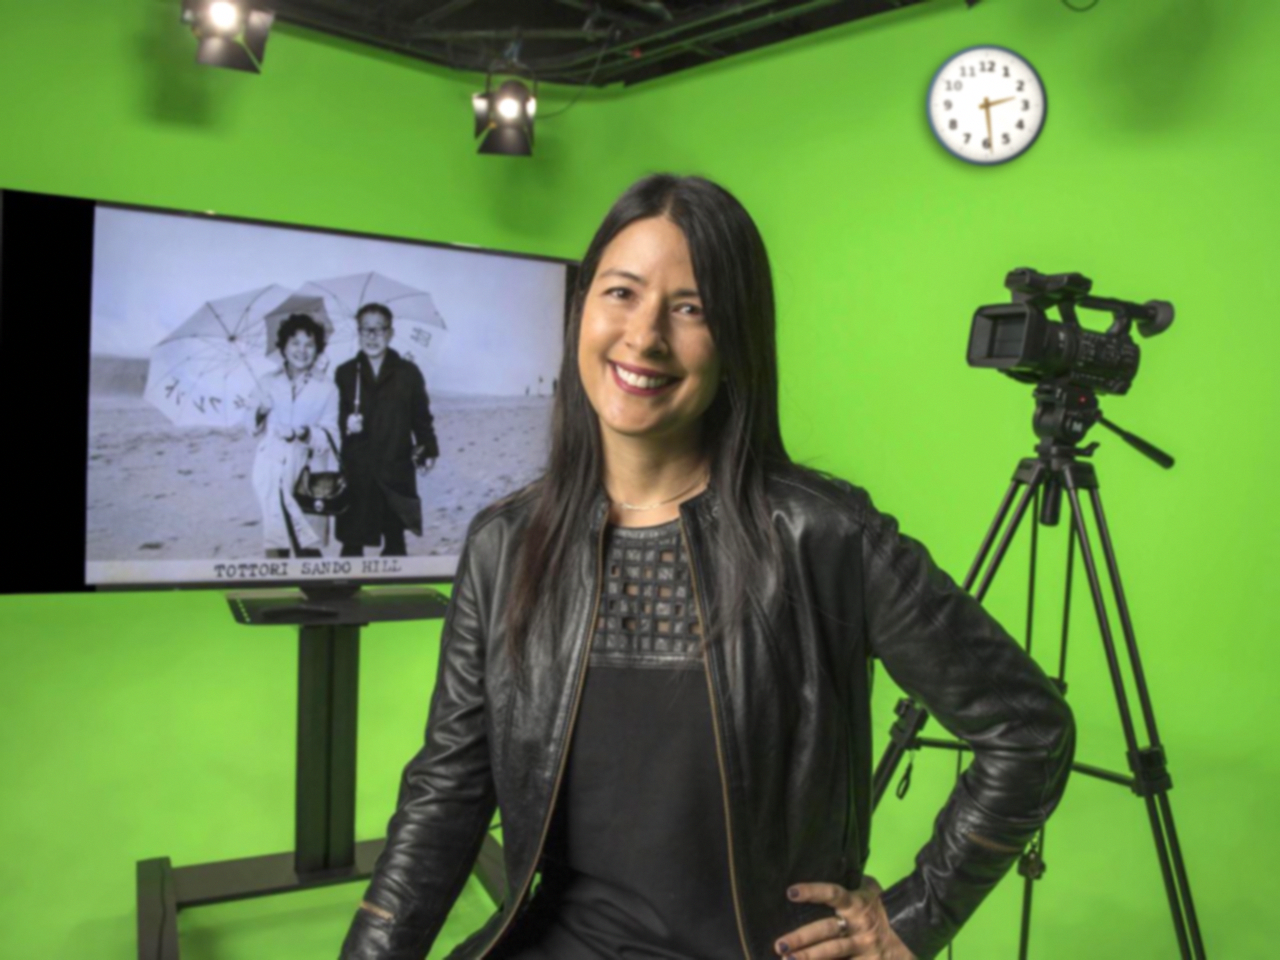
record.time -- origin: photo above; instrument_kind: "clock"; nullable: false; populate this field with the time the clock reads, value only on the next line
2:29
